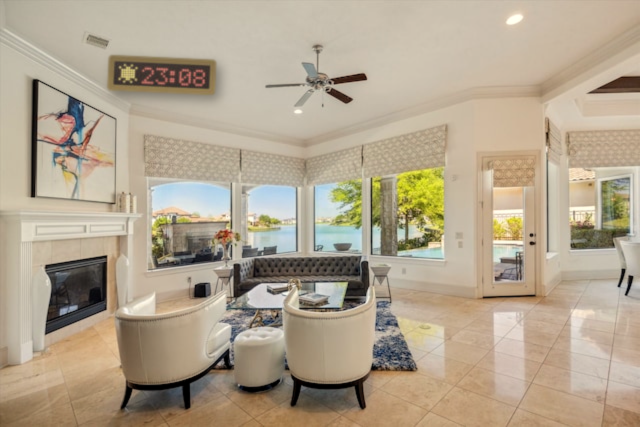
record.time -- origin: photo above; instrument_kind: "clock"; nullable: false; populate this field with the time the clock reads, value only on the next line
23:08
